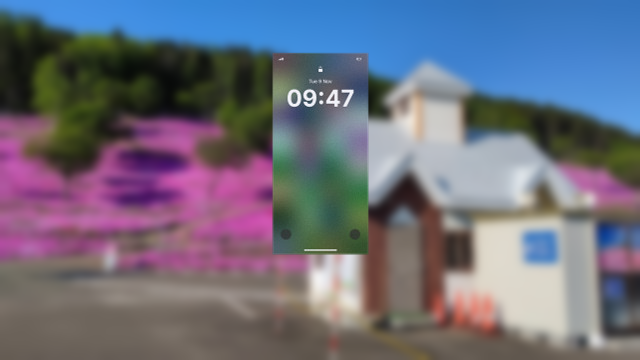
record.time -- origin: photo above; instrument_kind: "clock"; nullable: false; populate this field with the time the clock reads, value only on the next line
9:47
